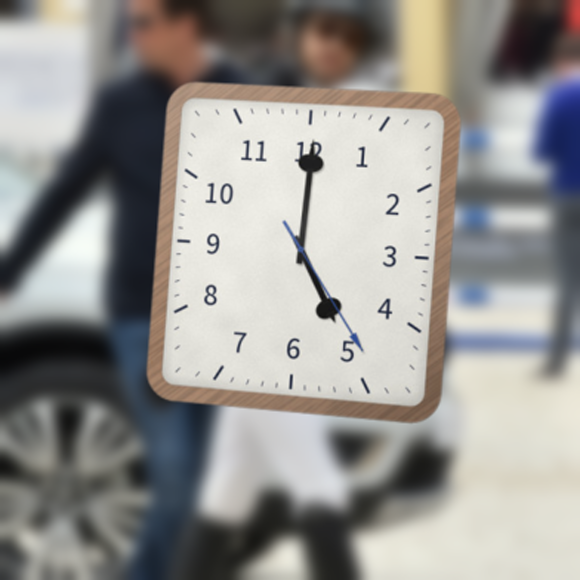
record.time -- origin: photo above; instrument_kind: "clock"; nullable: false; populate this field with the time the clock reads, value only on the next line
5:00:24
